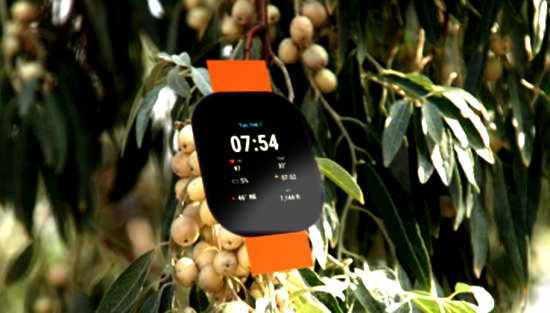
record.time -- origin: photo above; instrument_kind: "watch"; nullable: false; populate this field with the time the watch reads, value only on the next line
7:54
